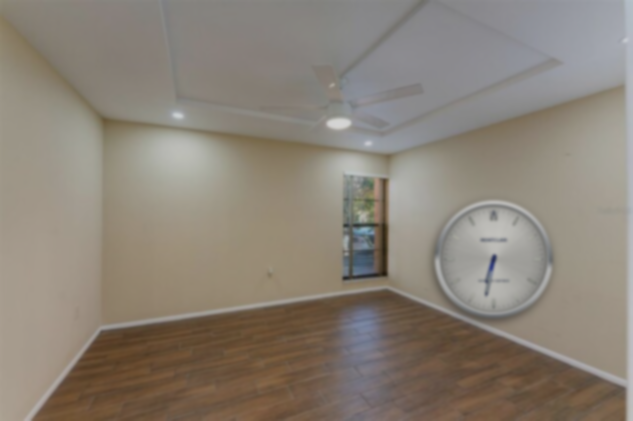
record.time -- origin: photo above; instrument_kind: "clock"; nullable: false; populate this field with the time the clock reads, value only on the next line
6:32
